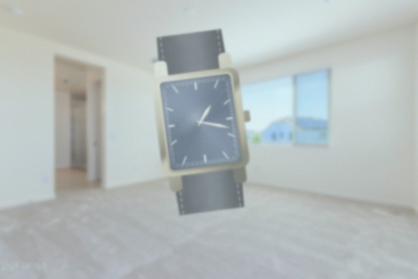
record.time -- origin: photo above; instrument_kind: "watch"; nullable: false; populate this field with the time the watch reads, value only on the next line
1:18
